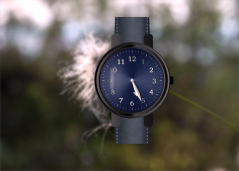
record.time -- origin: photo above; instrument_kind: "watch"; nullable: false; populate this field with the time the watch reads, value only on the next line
5:26
